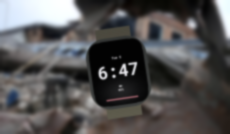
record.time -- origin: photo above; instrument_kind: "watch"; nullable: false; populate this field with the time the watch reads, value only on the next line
6:47
